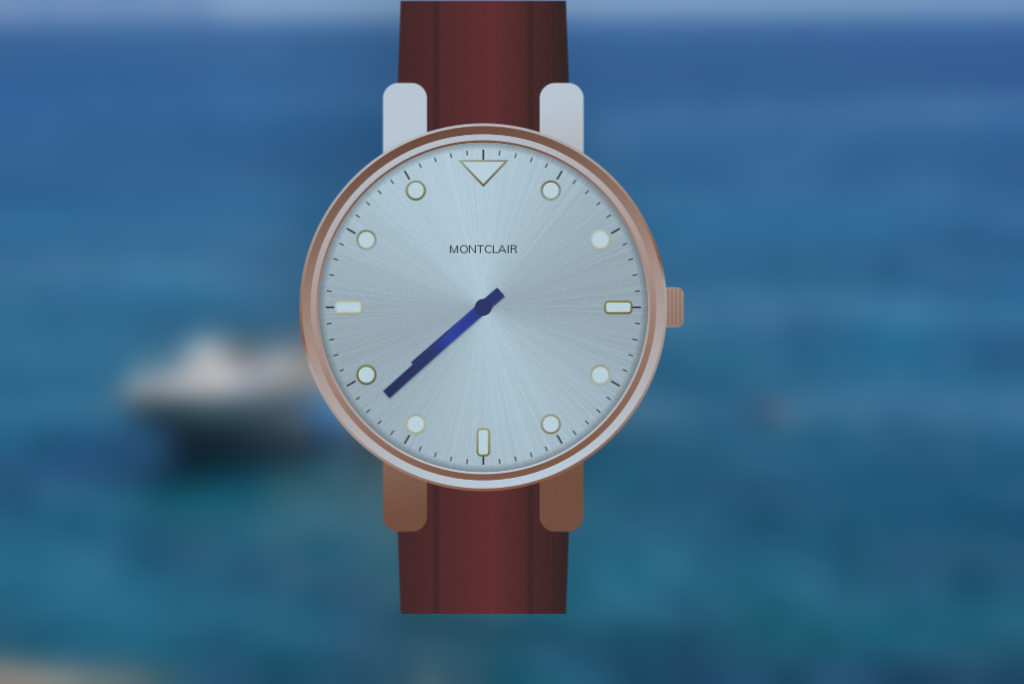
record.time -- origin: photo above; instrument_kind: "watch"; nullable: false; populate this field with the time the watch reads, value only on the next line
7:38
